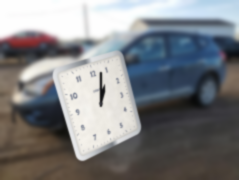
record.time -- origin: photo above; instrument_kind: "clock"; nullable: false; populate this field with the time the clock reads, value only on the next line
1:03
